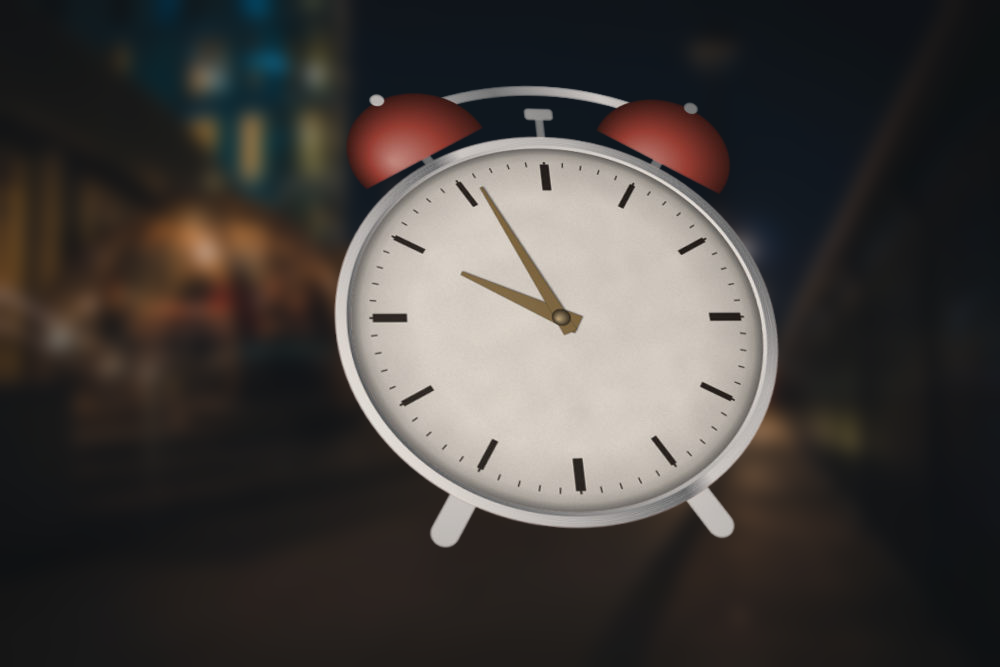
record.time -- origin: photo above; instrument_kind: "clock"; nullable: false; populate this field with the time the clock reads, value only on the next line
9:56
